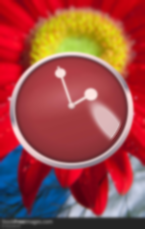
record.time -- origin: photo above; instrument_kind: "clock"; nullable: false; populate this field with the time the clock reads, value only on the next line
1:57
